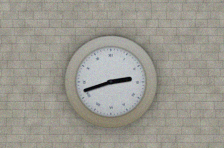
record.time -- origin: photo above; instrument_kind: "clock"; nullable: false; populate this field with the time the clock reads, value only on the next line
2:42
